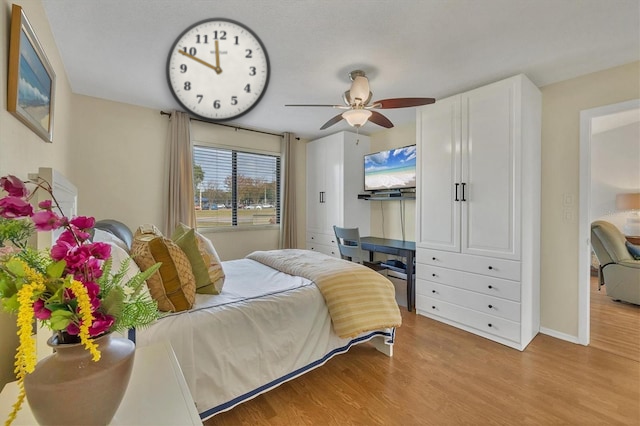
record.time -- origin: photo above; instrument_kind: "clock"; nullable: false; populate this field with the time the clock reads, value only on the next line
11:49
